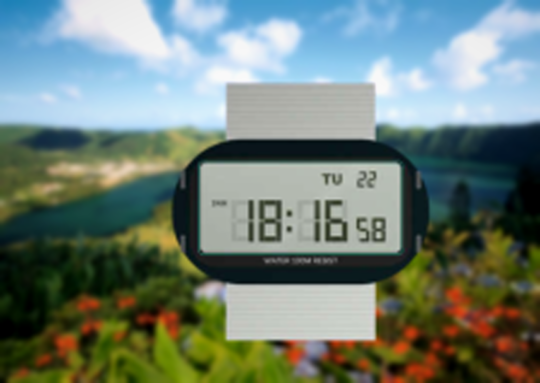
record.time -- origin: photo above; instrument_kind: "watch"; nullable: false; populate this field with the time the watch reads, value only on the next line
18:16:58
